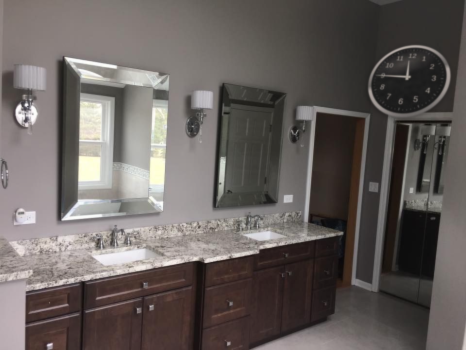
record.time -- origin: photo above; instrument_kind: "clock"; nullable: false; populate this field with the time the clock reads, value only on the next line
11:45
